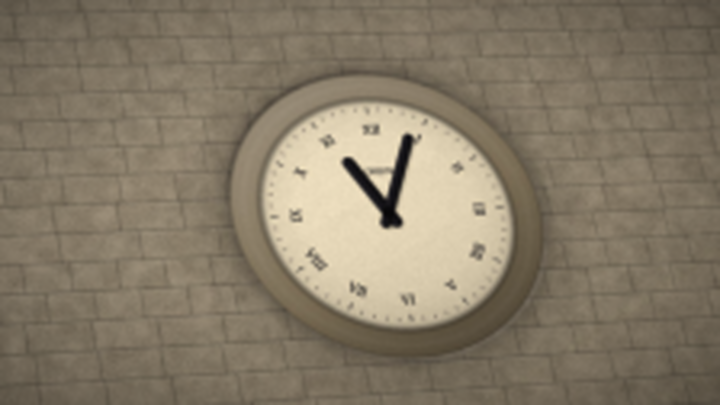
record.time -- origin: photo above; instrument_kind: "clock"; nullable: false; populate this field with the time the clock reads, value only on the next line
11:04
